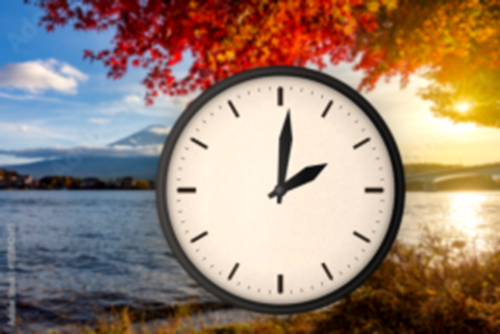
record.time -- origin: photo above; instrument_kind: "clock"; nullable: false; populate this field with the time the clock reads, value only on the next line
2:01
